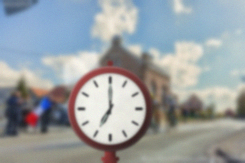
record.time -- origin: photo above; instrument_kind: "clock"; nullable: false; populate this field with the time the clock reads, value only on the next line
7:00
